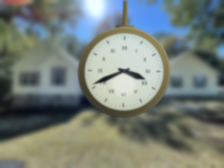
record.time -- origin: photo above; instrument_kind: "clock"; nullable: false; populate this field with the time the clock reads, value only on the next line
3:41
